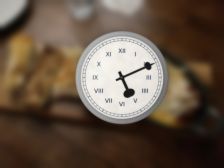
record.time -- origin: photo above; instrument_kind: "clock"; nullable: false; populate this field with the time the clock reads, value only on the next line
5:11
